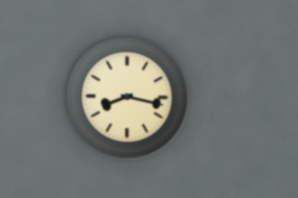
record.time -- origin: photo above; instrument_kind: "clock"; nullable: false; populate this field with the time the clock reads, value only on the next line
8:17
